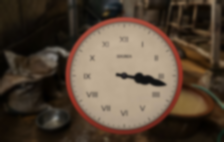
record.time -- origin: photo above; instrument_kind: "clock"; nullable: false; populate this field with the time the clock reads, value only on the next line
3:17
